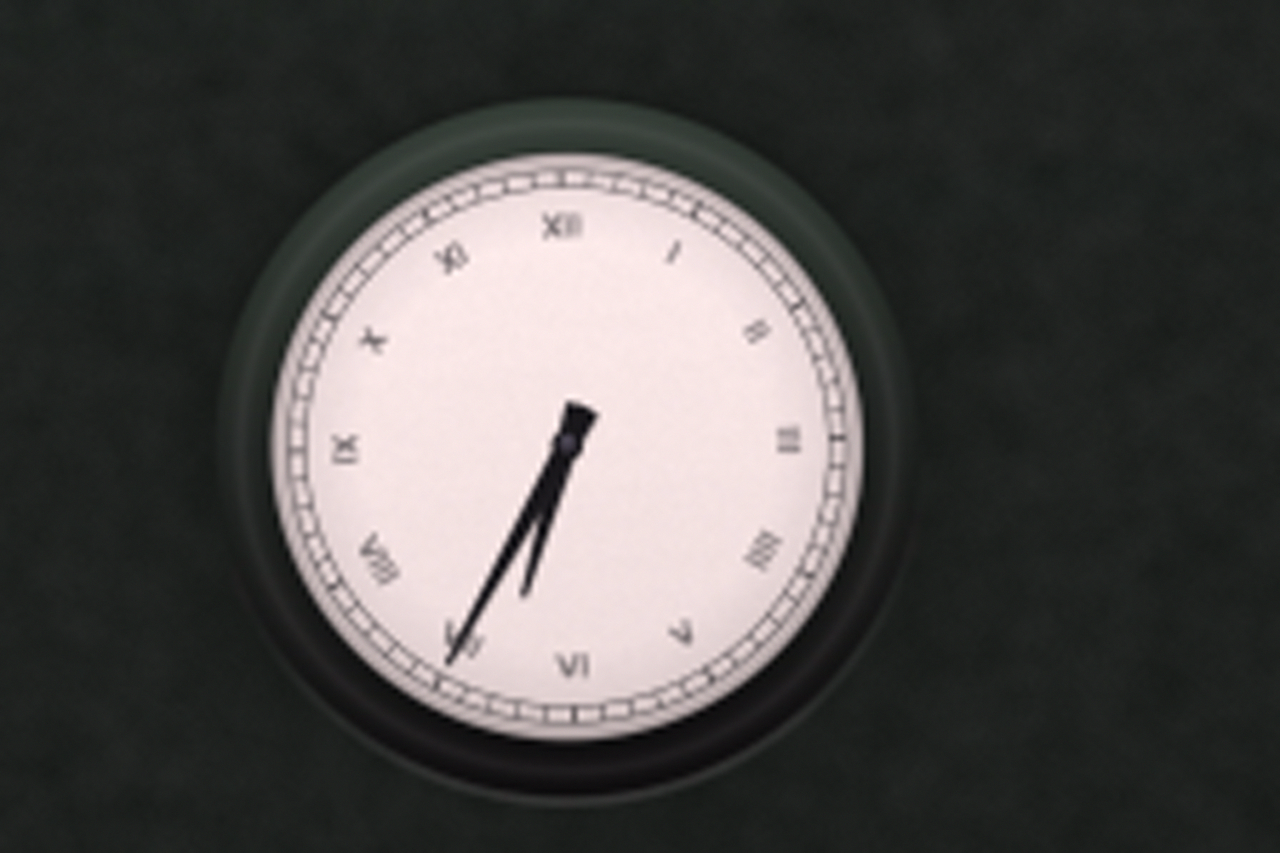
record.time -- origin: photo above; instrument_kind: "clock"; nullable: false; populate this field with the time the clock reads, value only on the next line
6:35
